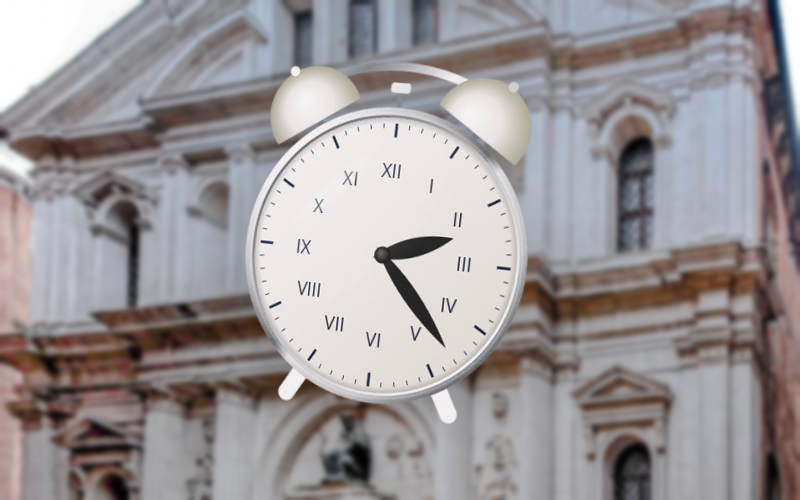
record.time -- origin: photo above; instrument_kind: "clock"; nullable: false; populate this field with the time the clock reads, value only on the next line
2:23
